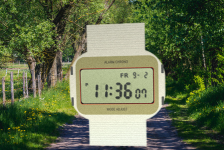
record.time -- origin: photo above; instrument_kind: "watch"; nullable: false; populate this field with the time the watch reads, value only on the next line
11:36:07
